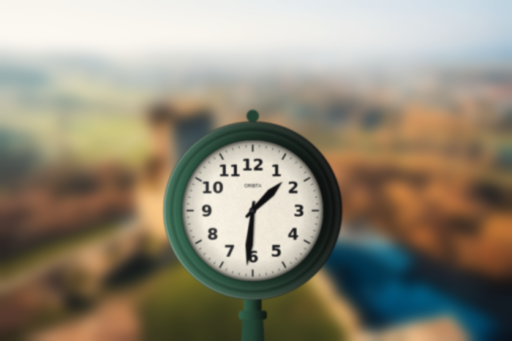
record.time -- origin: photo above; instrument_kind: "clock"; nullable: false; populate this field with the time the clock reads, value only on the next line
1:31
